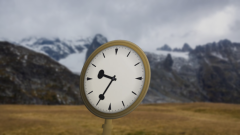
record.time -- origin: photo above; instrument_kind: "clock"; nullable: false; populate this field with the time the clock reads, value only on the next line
9:35
